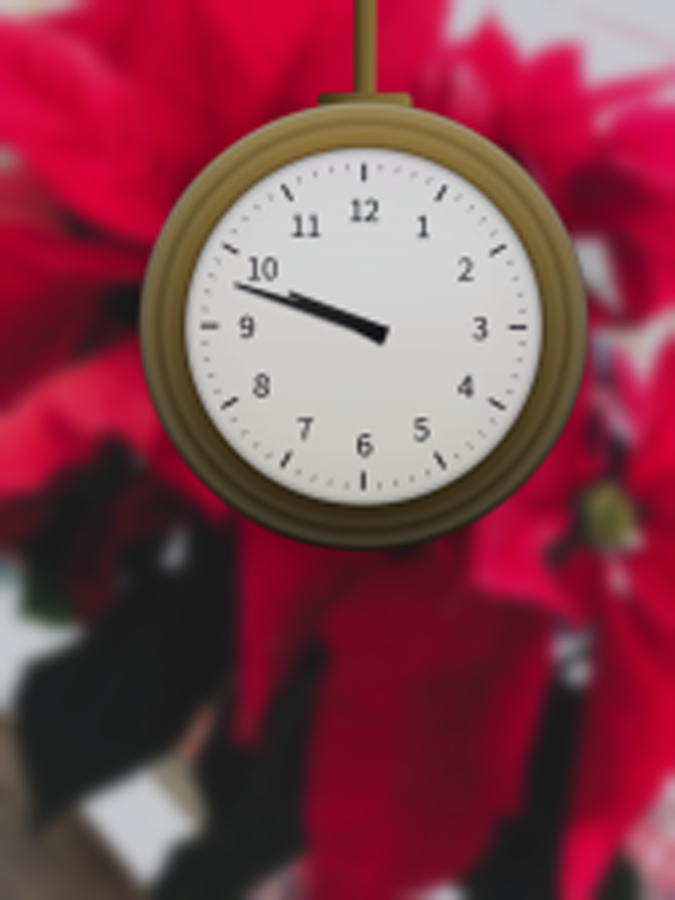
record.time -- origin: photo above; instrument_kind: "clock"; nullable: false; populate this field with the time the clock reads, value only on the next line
9:48
